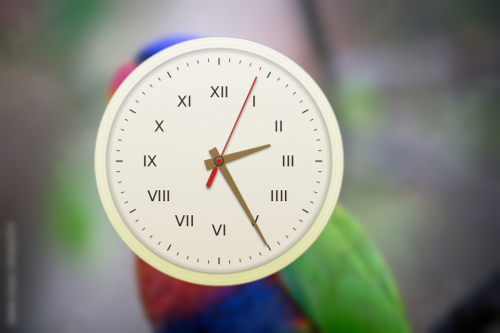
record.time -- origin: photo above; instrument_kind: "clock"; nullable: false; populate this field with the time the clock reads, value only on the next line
2:25:04
